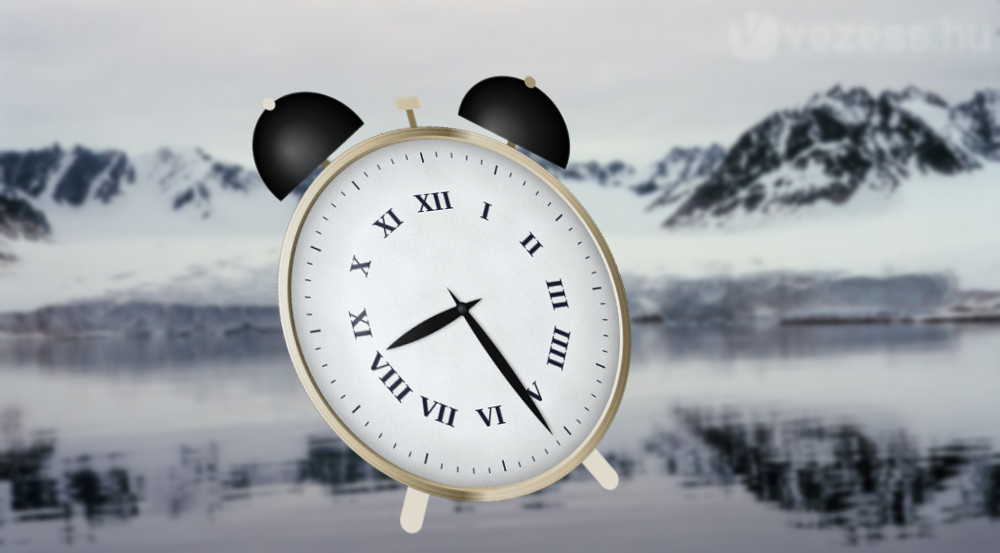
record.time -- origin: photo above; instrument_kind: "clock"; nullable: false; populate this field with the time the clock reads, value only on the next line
8:26
